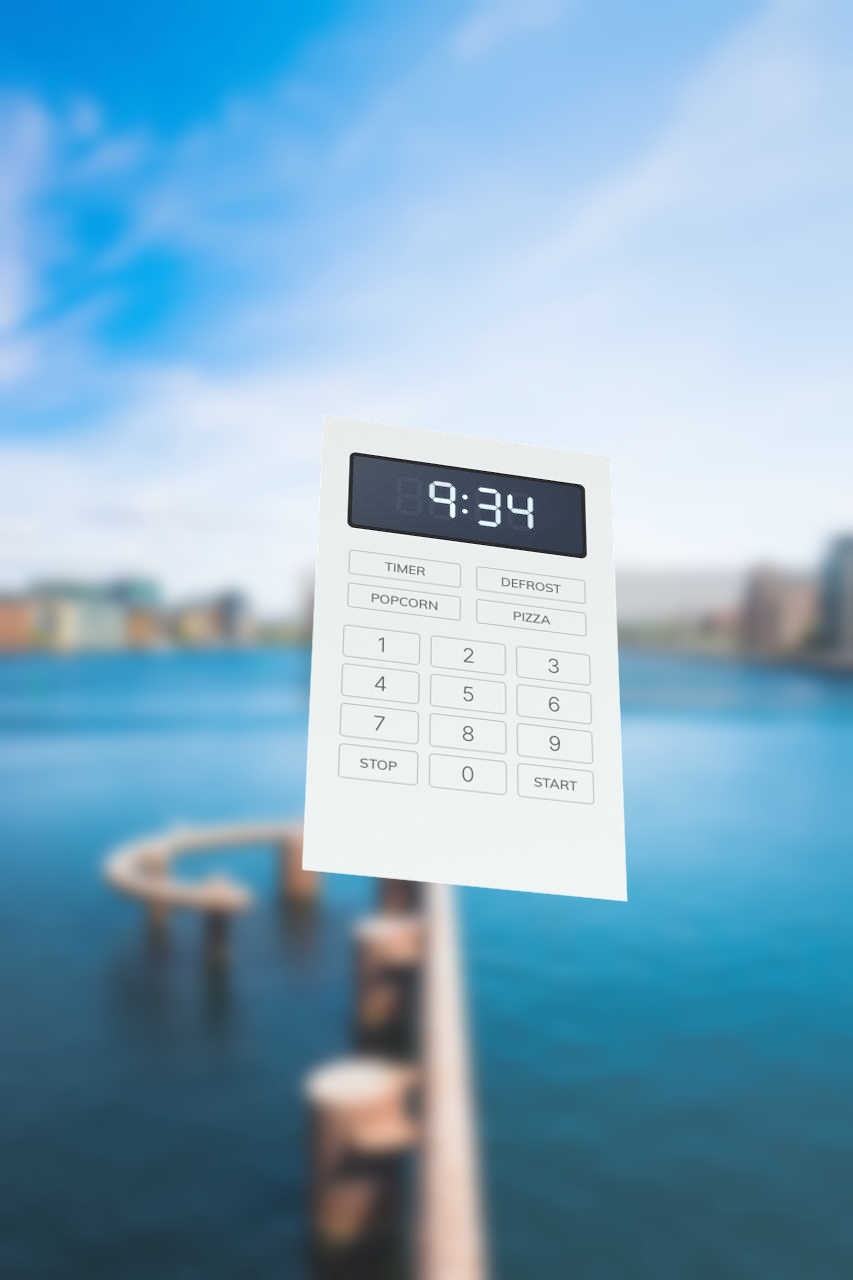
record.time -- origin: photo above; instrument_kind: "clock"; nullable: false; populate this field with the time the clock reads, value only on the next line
9:34
